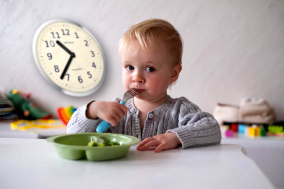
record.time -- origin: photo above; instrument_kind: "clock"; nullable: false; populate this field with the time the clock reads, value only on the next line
10:37
